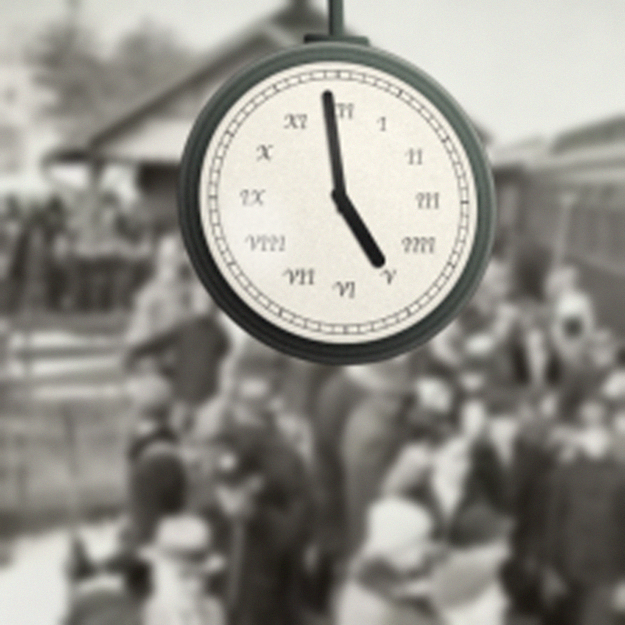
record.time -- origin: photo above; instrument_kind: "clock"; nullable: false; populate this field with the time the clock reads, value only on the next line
4:59
